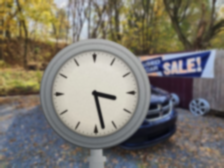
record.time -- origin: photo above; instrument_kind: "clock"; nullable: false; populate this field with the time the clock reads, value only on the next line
3:28
